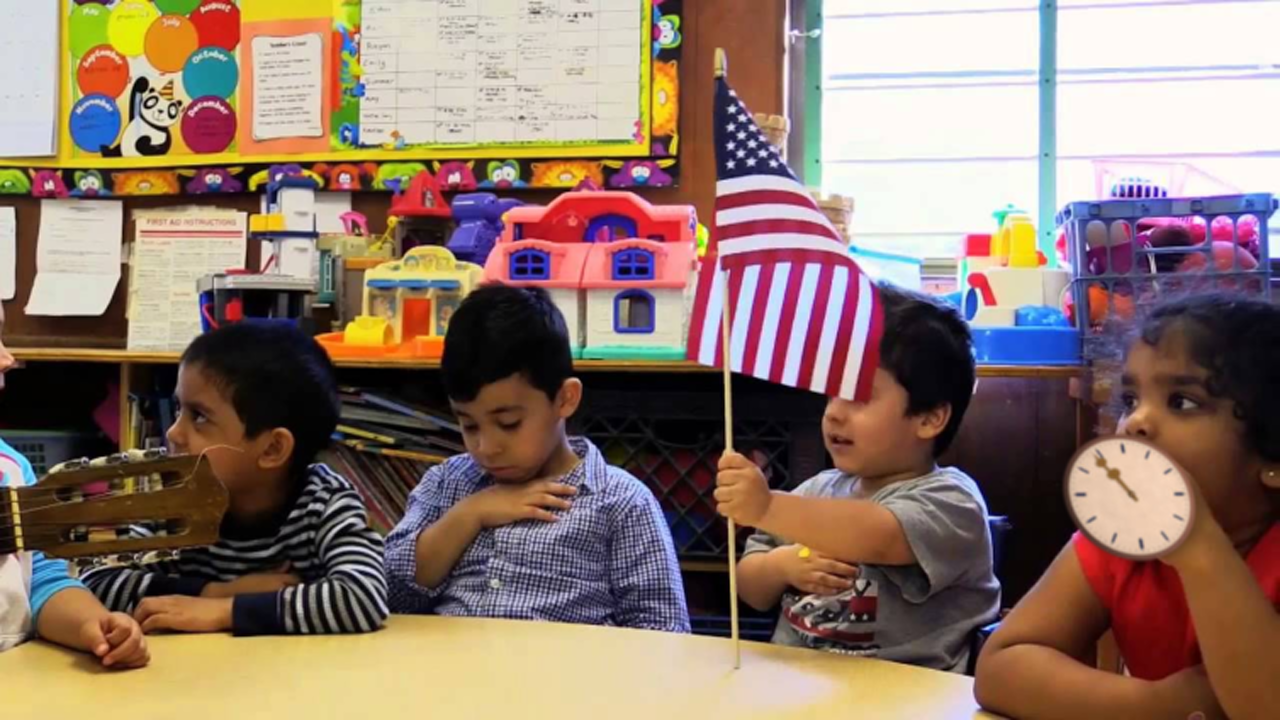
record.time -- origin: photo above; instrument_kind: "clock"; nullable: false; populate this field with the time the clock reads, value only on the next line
10:54
